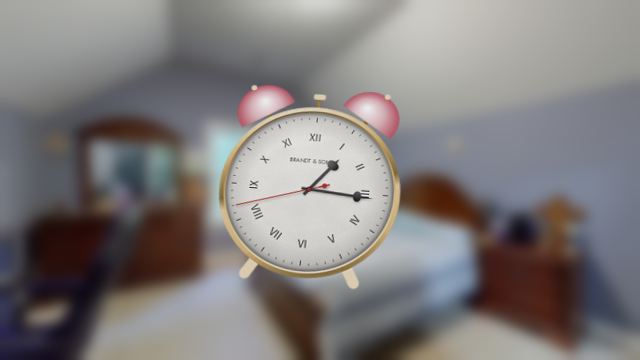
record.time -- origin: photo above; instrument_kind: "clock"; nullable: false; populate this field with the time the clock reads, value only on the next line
1:15:42
